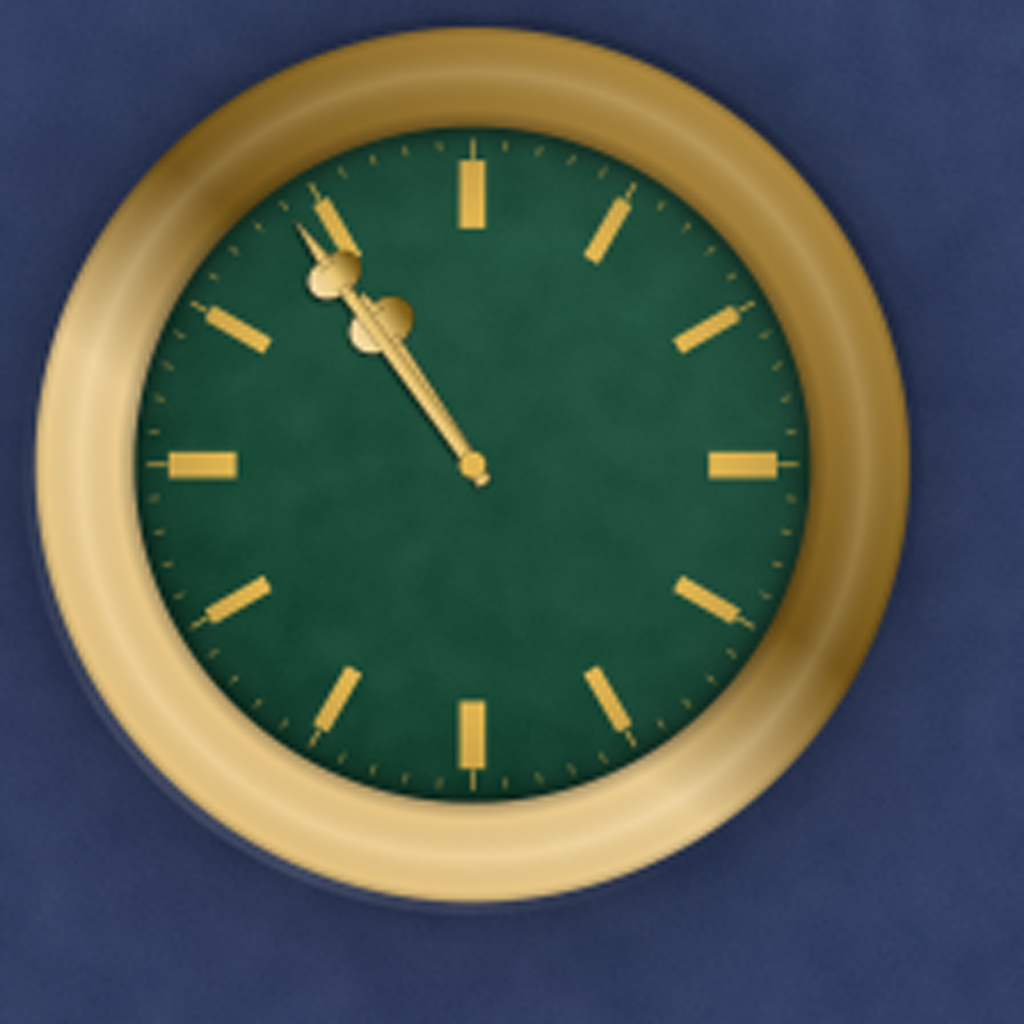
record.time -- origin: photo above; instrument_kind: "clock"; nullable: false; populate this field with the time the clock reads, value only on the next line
10:54
